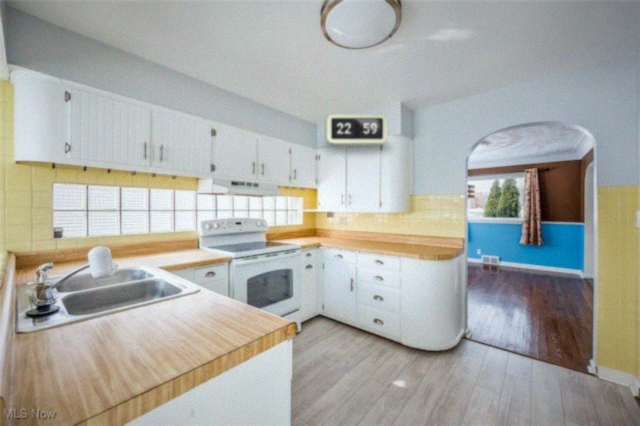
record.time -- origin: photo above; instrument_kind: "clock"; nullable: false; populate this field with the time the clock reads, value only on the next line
22:59
